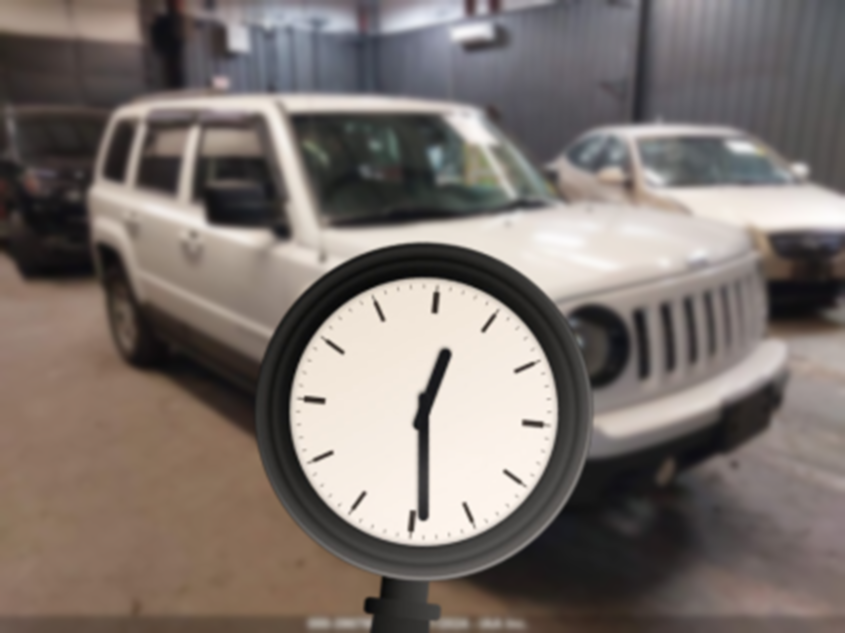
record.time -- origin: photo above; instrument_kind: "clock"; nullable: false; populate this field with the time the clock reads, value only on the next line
12:29
